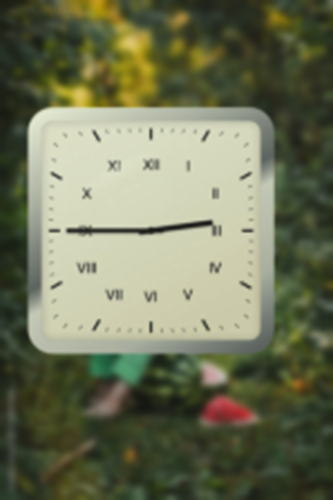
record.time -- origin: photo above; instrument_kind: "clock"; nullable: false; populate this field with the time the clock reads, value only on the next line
2:45
